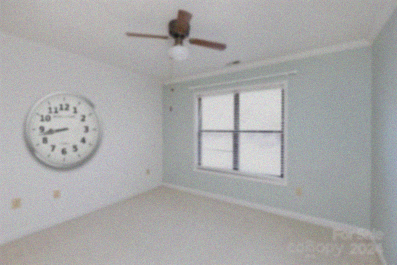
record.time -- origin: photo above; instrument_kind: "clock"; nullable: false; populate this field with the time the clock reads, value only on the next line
8:43
